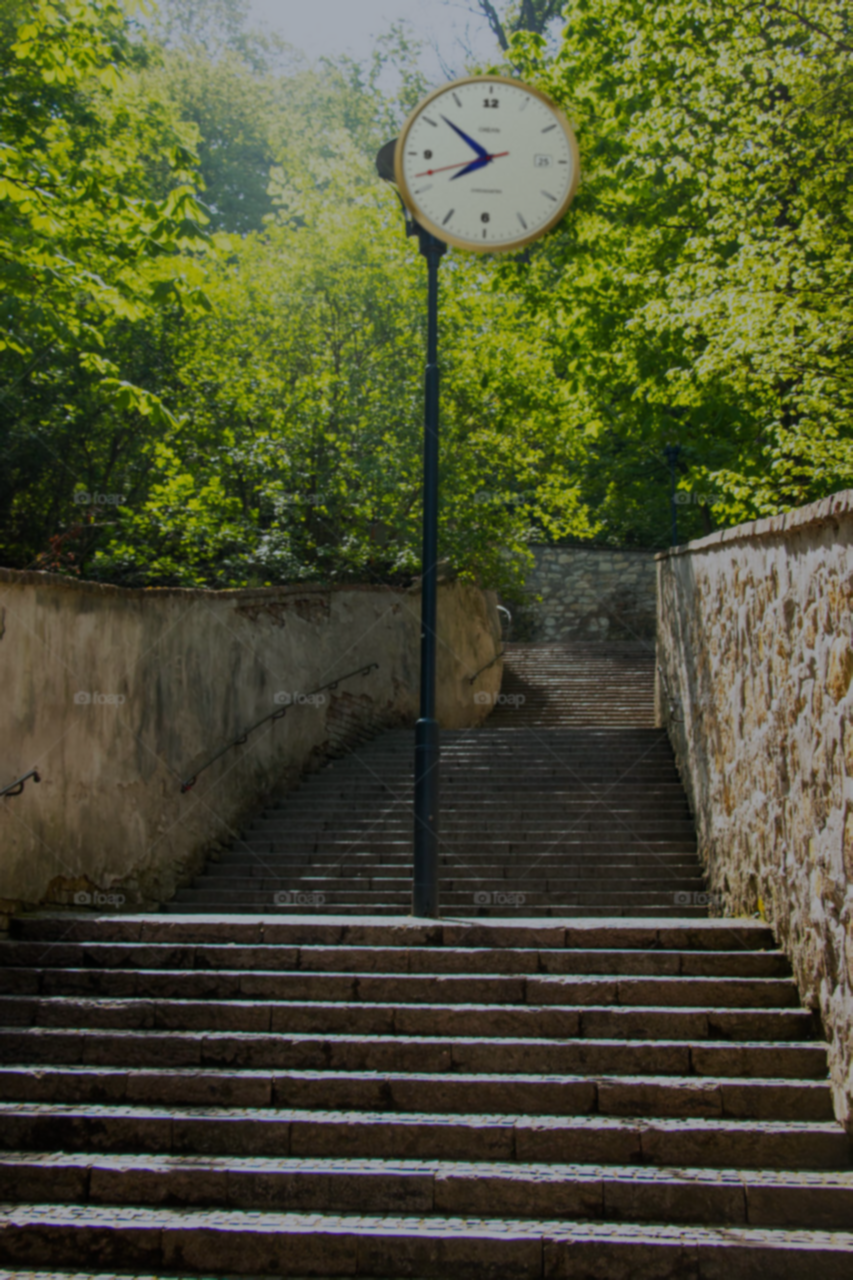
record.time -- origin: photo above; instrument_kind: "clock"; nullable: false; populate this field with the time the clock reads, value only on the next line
7:51:42
